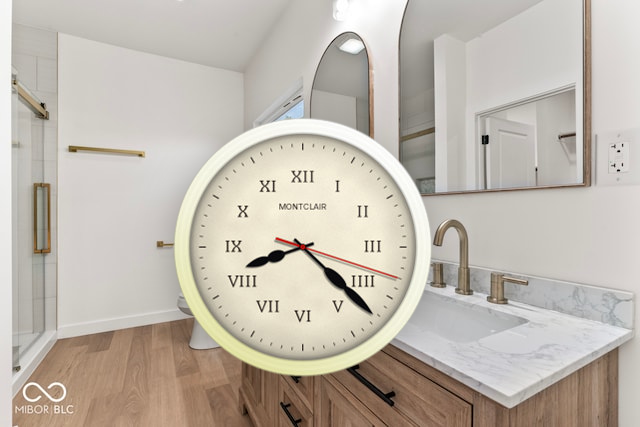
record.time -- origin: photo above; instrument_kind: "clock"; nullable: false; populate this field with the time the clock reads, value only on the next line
8:22:18
